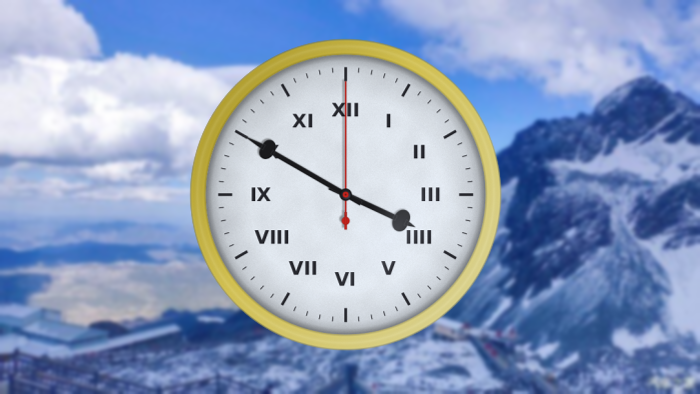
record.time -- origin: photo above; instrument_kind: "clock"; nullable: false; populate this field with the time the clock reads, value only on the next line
3:50:00
